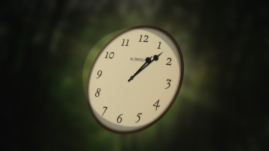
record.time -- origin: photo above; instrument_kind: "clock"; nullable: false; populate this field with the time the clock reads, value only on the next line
1:07
